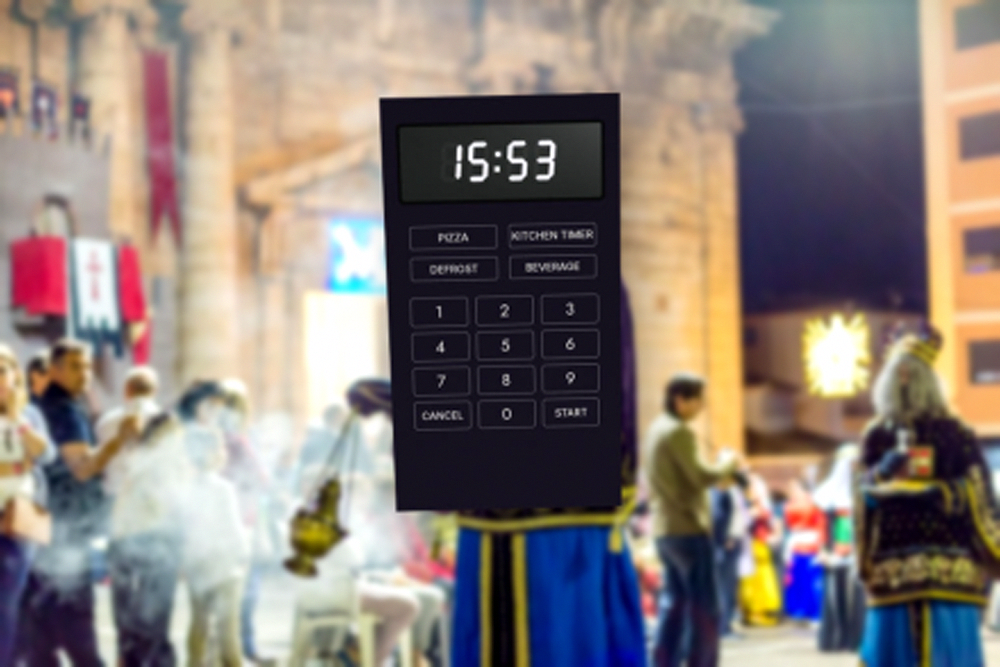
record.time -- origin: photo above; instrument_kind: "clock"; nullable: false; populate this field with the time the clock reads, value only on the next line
15:53
